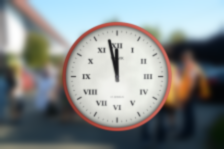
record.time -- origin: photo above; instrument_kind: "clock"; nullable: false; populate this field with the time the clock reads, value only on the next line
11:58
